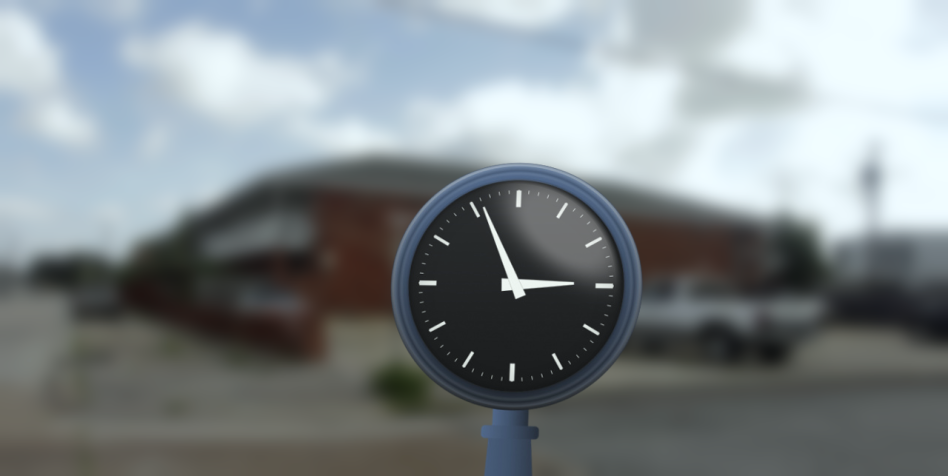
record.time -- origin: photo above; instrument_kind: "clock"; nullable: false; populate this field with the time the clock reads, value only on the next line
2:56
